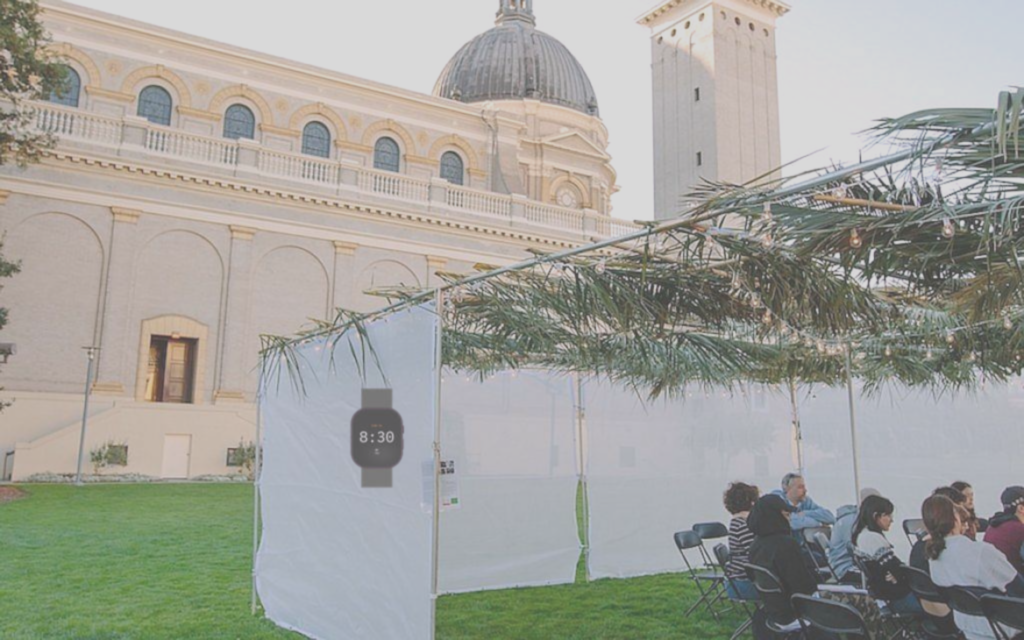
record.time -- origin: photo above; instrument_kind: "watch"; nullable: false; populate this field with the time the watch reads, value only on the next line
8:30
